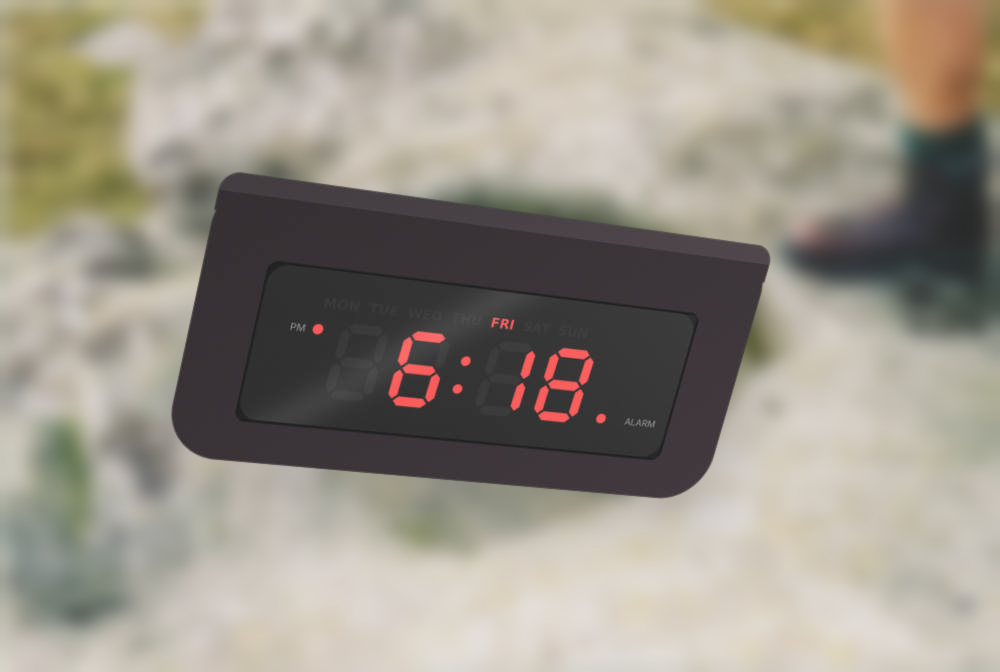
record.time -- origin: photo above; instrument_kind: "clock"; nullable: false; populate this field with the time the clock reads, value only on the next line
6:18
